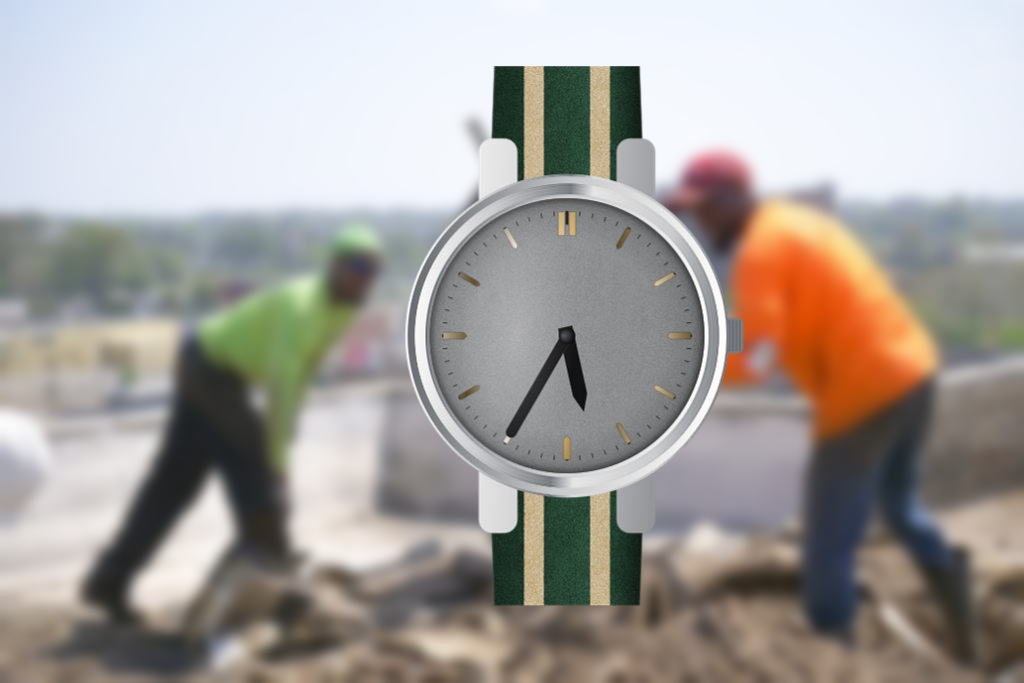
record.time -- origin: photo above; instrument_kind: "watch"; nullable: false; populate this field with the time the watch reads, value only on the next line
5:35
